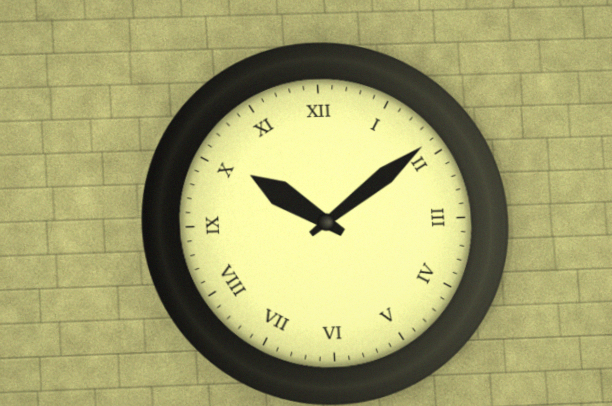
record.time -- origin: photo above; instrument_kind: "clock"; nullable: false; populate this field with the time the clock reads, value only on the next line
10:09
